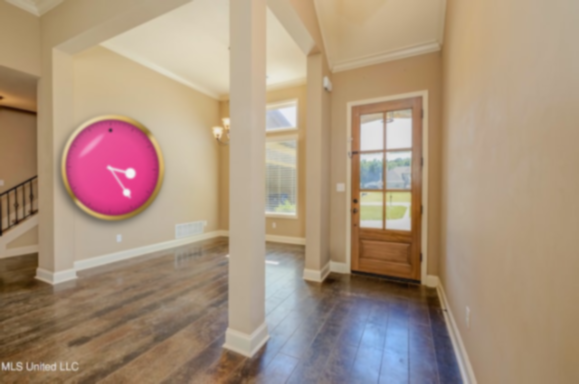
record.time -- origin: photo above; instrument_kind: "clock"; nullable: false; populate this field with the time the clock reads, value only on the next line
3:24
